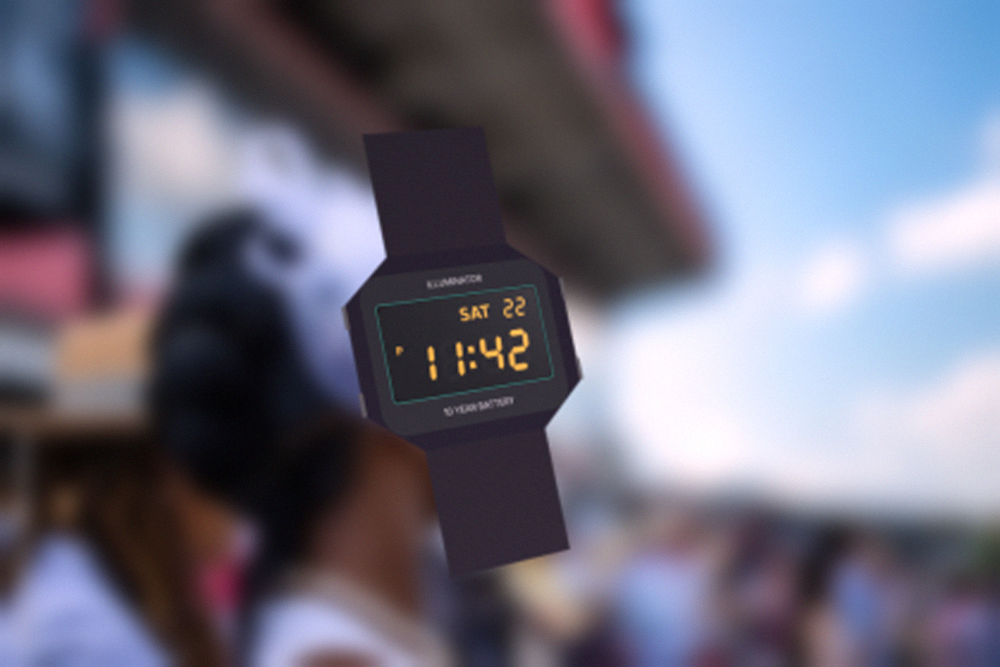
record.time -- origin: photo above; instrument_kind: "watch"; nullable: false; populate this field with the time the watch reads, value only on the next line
11:42
